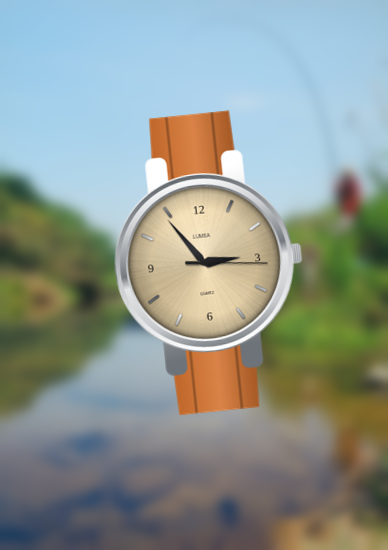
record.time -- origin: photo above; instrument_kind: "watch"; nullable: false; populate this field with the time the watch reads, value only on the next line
2:54:16
